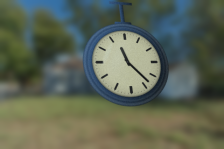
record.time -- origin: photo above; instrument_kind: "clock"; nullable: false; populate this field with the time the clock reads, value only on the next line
11:23
